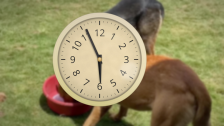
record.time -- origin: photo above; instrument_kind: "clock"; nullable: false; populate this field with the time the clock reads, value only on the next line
5:56
